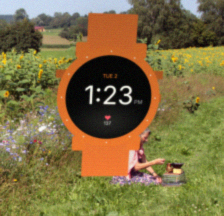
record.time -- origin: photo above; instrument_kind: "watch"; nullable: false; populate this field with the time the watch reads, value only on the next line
1:23
